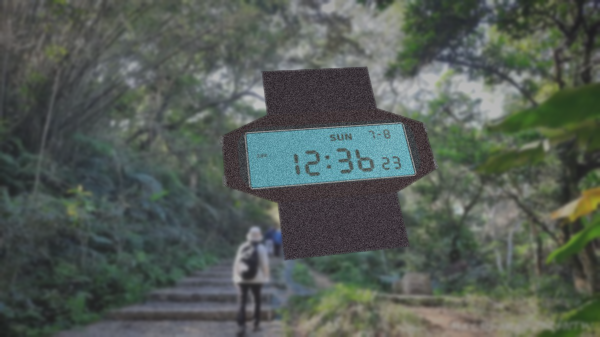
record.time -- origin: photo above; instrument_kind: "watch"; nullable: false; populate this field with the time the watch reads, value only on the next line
12:36:23
